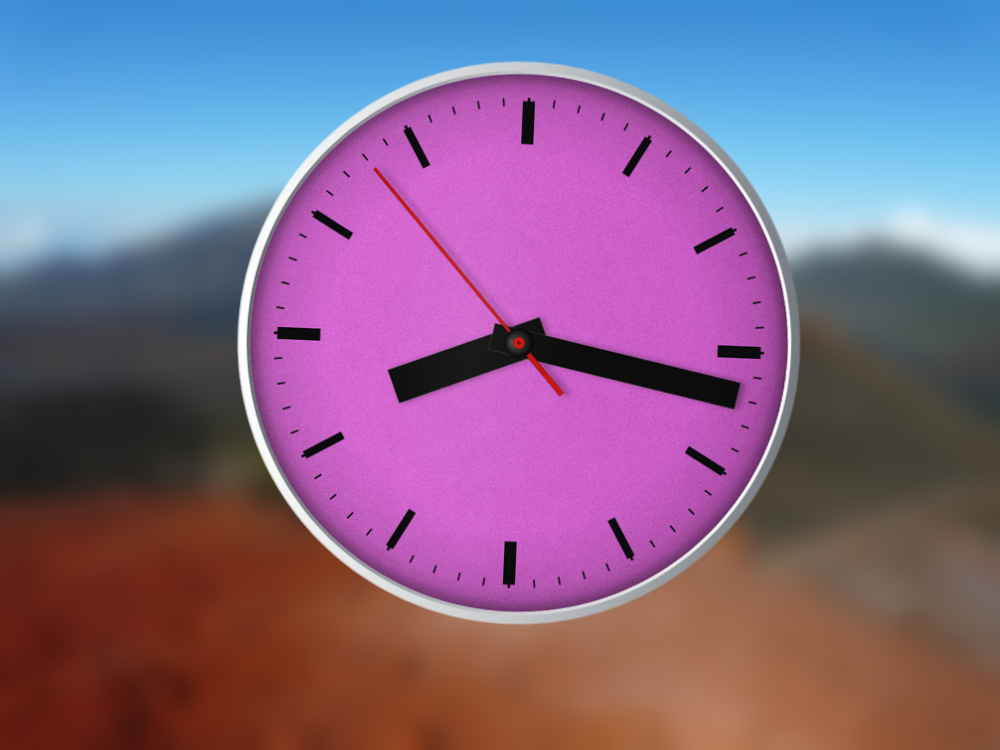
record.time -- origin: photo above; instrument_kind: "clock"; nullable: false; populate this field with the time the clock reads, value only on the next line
8:16:53
